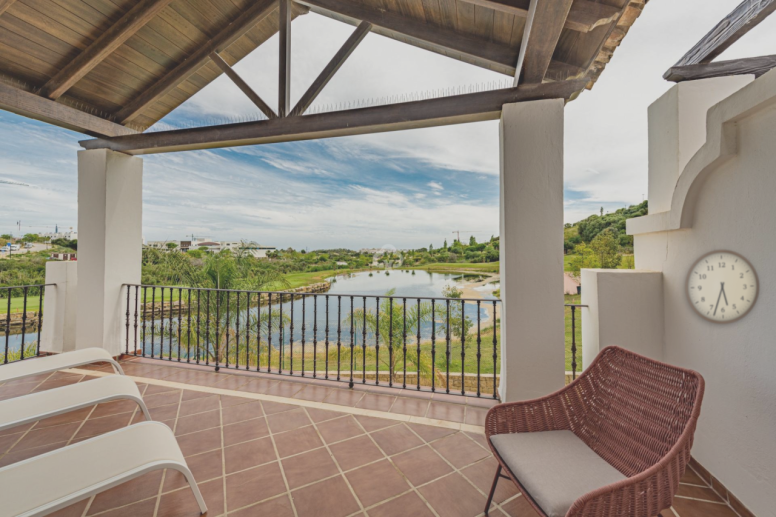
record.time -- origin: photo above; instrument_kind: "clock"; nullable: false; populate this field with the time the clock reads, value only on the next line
5:33
